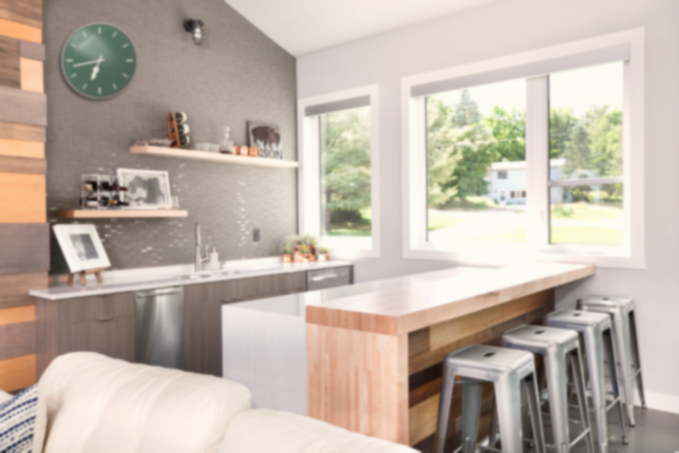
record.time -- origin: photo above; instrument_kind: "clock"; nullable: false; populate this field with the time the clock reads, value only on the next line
6:43
